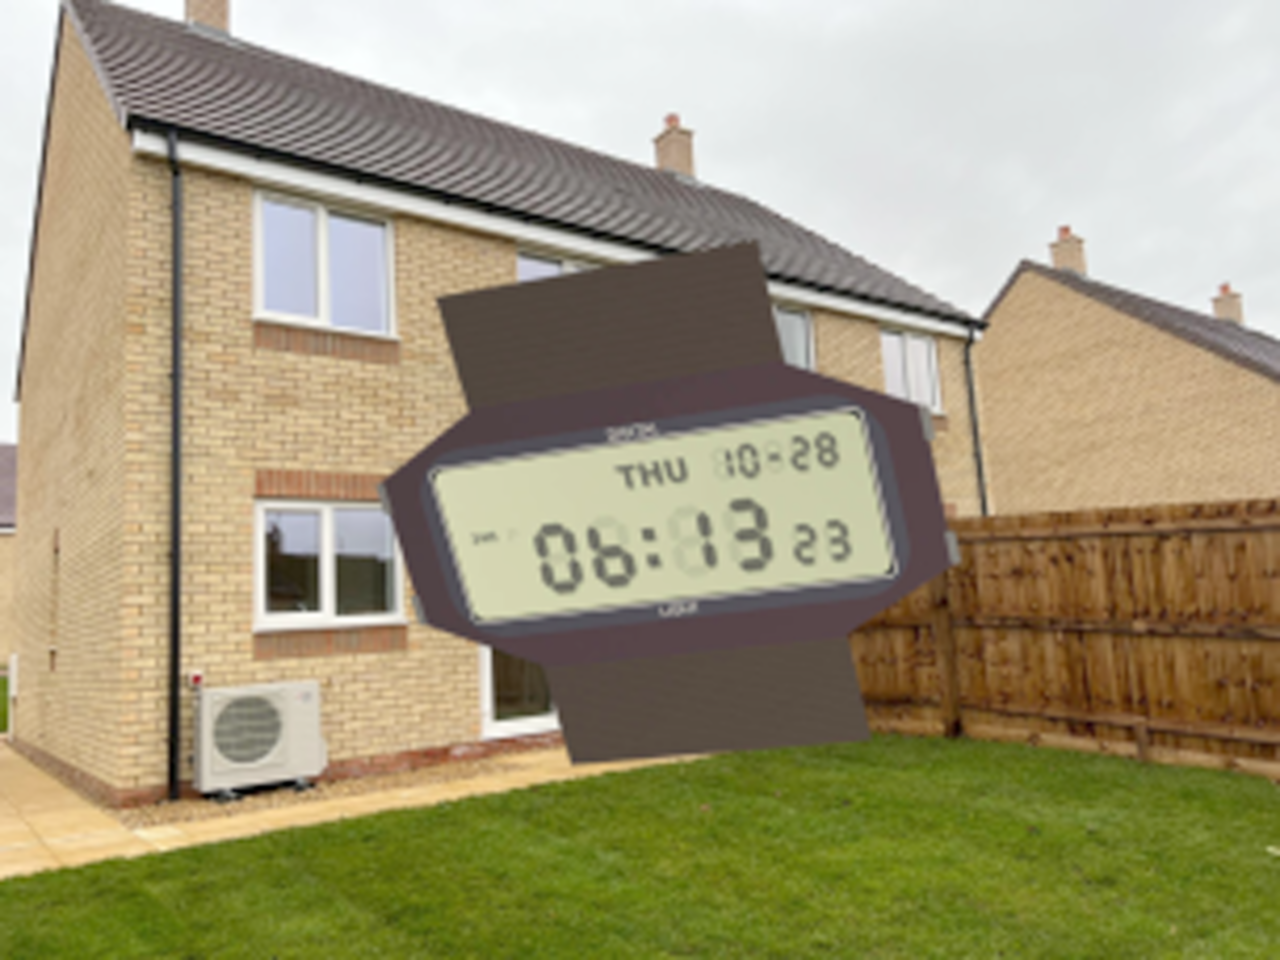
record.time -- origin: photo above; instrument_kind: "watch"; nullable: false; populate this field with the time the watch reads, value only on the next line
6:13:23
